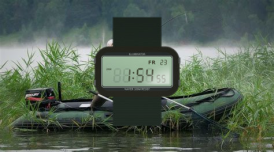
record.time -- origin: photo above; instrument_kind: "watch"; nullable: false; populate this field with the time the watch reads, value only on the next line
1:54:55
